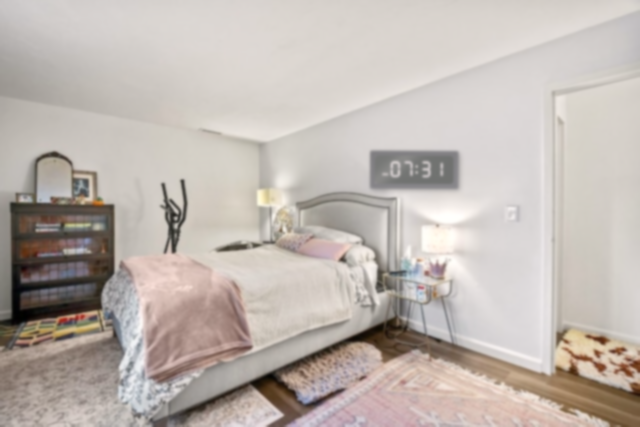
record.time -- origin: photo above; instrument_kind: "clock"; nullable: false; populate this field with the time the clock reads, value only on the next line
7:31
